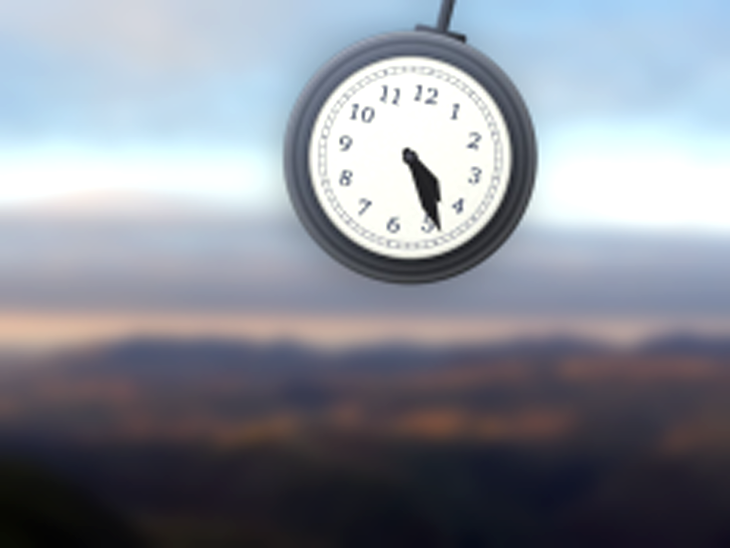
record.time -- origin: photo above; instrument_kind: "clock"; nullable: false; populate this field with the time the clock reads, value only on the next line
4:24
